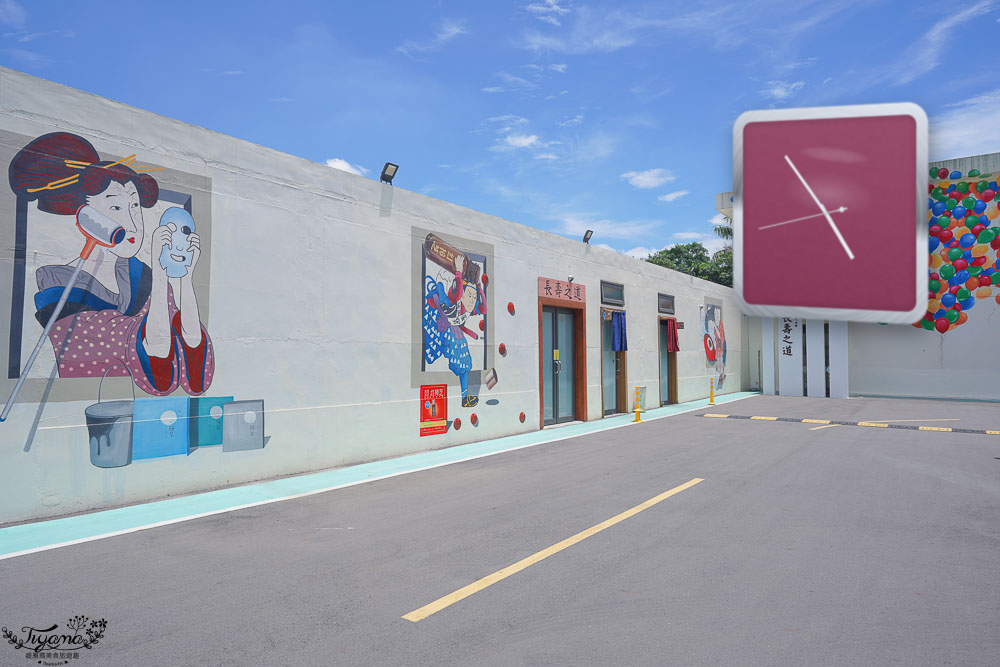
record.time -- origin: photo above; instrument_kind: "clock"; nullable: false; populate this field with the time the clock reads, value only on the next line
4:53:43
